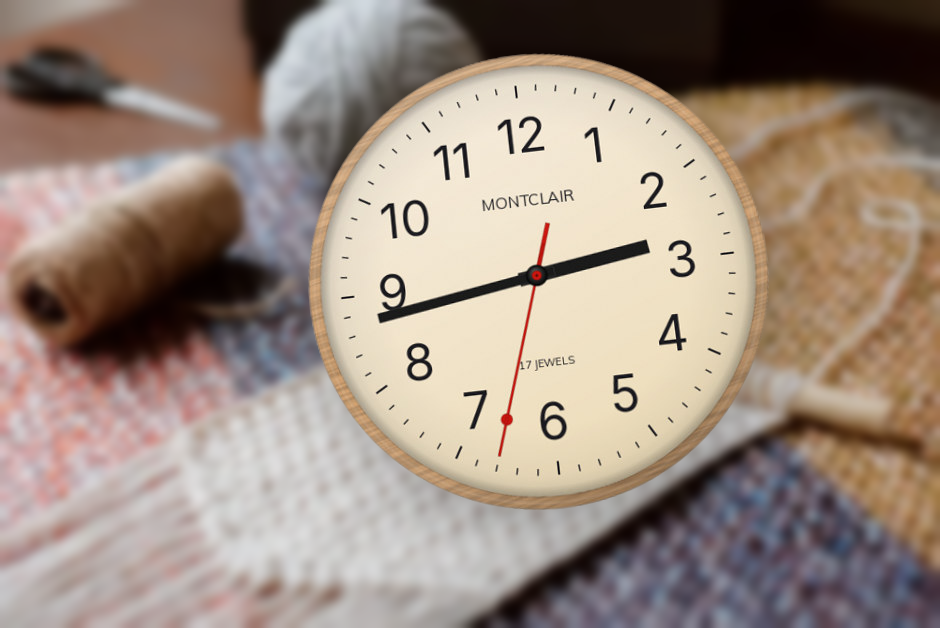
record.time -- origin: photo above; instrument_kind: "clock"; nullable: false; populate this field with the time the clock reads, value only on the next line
2:43:33
